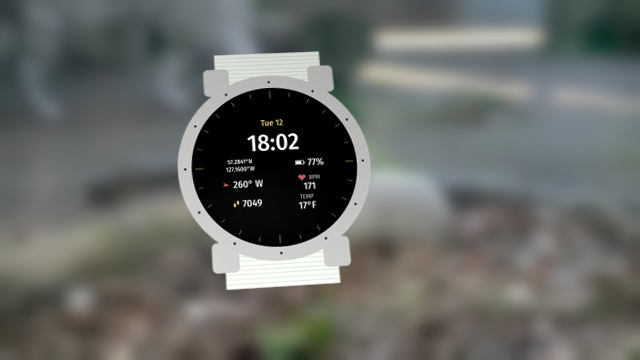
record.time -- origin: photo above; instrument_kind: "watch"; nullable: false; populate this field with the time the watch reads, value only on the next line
18:02
